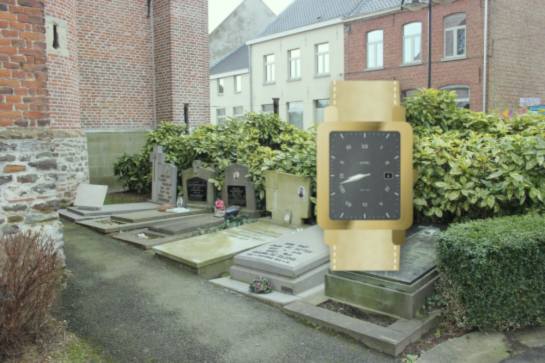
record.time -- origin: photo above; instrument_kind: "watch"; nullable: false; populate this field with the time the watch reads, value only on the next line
8:42
